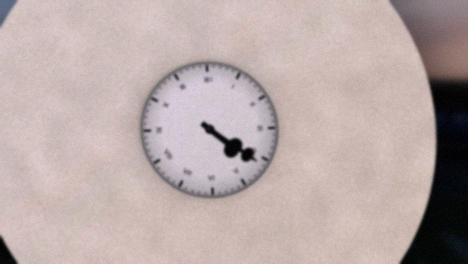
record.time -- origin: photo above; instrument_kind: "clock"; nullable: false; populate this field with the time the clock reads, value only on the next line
4:21
